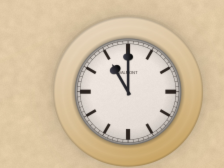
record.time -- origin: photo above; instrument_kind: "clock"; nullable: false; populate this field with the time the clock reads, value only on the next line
11:00
